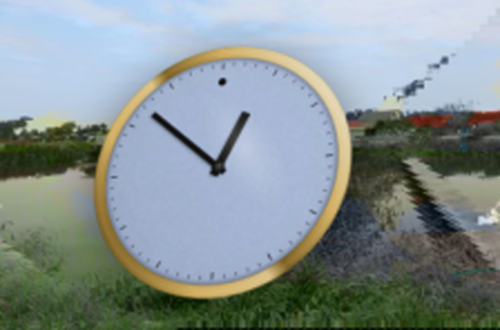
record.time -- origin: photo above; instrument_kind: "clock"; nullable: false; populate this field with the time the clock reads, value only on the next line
12:52
